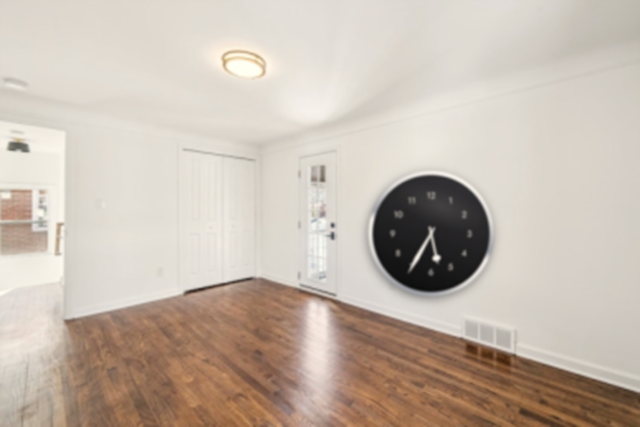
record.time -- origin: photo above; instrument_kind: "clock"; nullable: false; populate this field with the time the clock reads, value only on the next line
5:35
